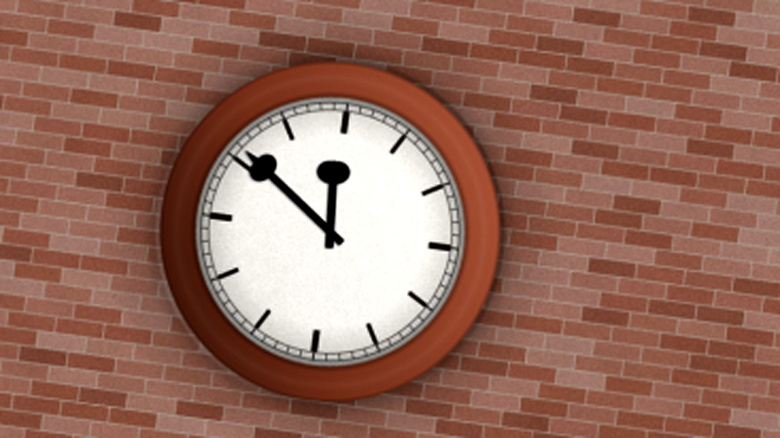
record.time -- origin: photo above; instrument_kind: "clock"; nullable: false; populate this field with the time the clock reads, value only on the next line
11:51
